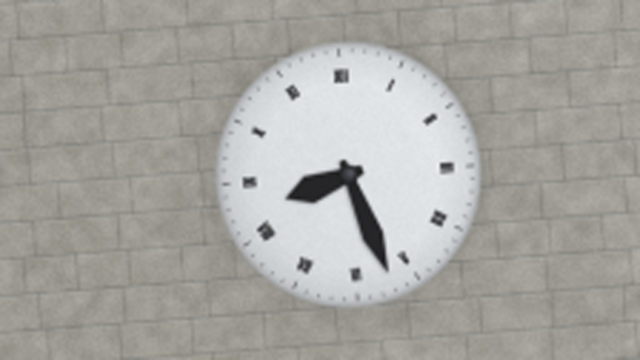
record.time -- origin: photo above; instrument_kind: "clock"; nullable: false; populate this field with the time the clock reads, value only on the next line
8:27
